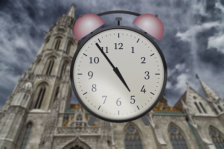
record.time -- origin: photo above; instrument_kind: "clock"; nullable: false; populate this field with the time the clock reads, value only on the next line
4:54
